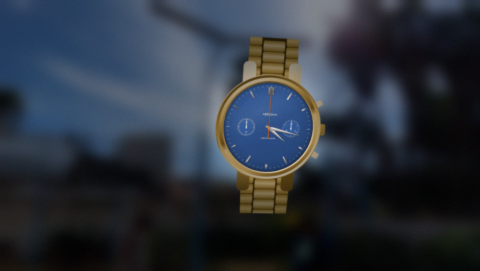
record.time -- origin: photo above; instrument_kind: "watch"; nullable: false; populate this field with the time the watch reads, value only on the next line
4:17
